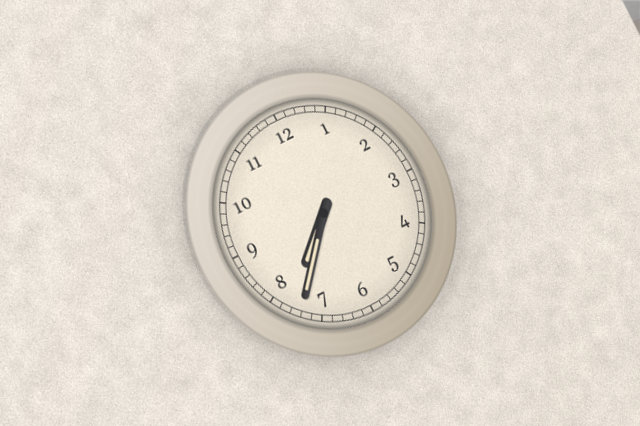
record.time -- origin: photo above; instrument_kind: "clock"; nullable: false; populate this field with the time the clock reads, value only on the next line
7:37
